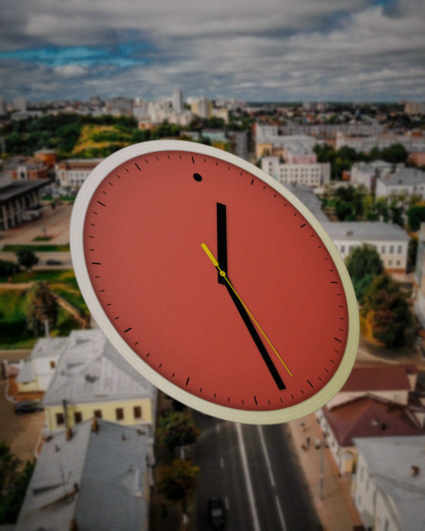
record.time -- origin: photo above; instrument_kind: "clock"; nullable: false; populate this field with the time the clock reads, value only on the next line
12:27:26
